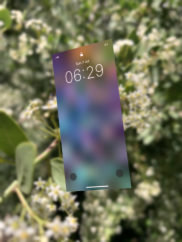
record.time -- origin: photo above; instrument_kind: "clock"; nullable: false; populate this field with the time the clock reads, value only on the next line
6:29
